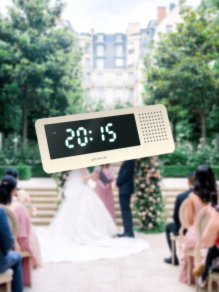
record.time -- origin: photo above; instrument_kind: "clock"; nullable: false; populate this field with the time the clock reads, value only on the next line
20:15
